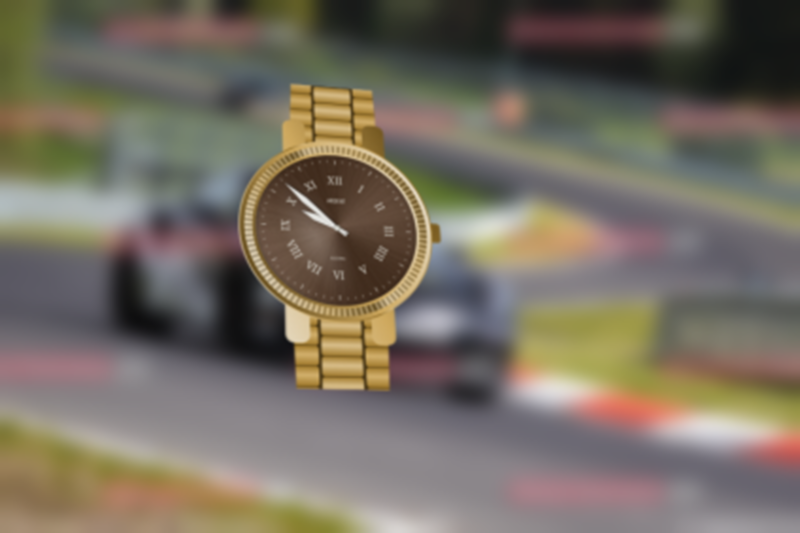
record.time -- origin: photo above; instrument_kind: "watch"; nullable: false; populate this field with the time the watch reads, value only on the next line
9:52
